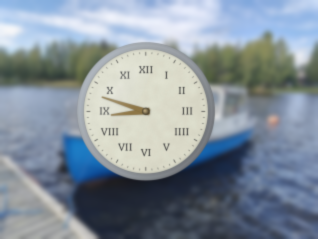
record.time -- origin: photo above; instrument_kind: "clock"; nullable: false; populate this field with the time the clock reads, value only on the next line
8:48
